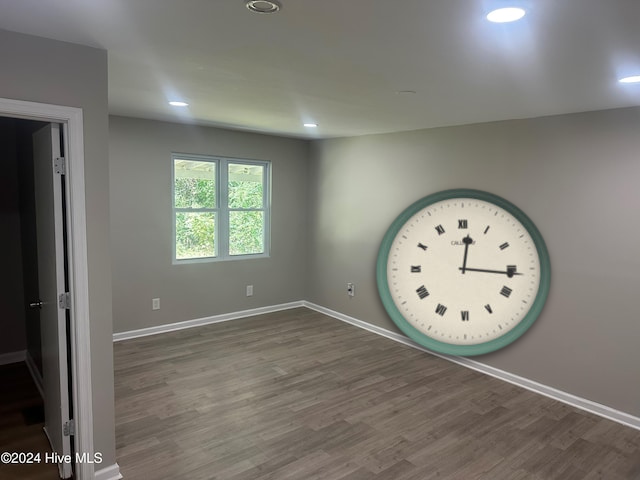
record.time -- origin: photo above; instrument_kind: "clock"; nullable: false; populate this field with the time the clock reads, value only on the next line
12:16
